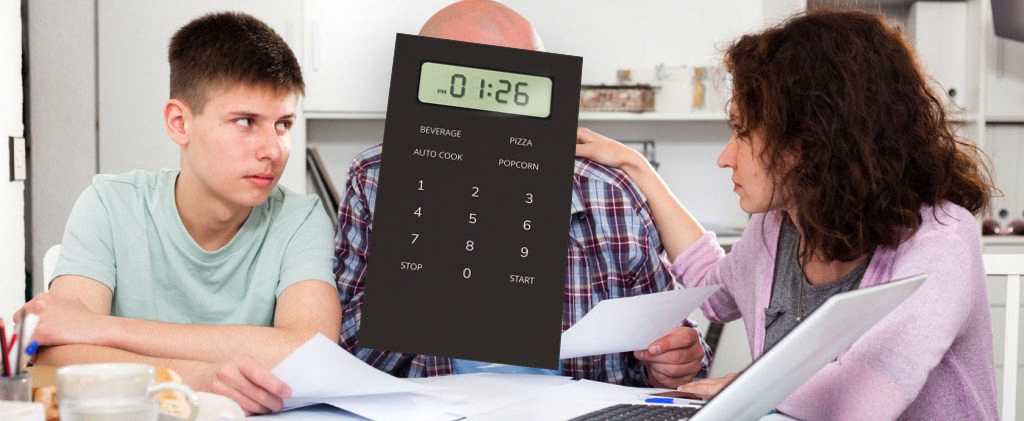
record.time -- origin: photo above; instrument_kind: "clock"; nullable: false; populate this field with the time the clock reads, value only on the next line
1:26
